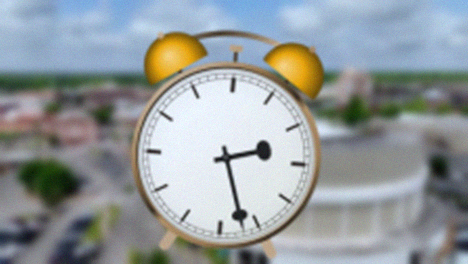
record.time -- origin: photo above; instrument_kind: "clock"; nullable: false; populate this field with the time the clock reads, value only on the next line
2:27
